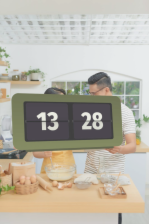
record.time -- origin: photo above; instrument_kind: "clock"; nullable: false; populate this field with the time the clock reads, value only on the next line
13:28
